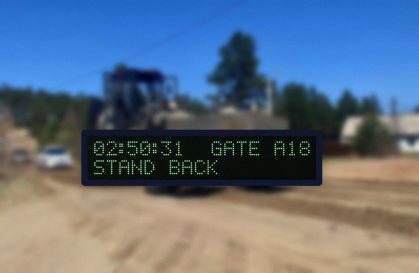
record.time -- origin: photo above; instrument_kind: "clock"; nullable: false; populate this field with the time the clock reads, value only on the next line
2:50:31
